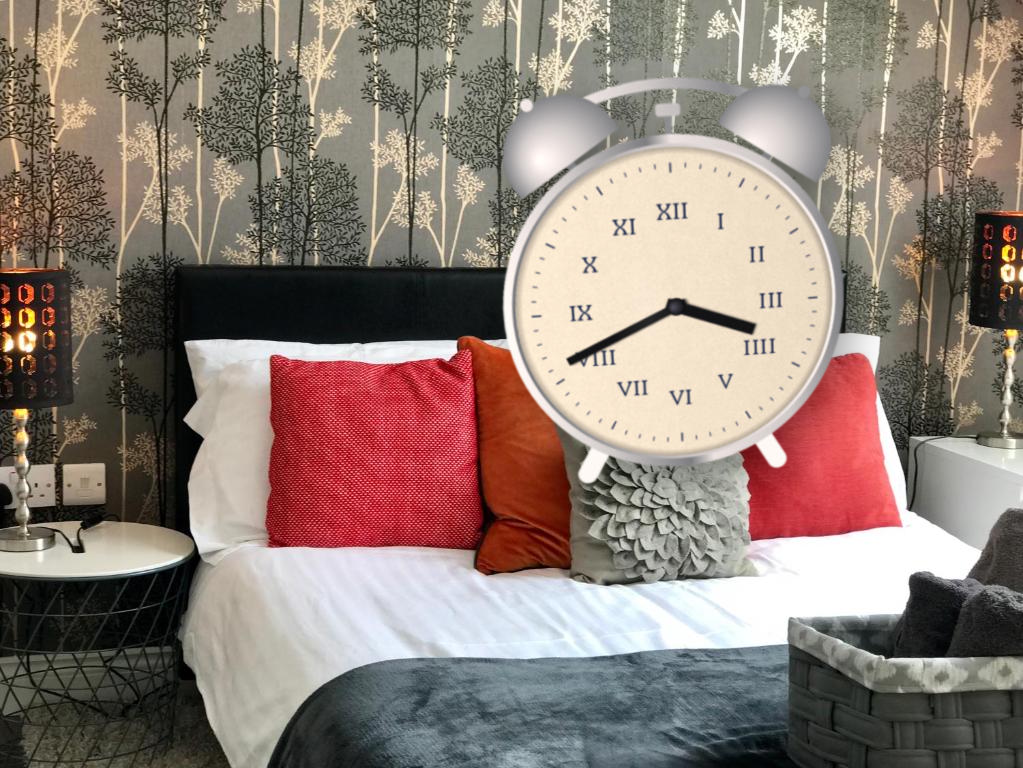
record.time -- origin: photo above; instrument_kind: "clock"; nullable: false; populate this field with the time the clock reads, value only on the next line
3:41
